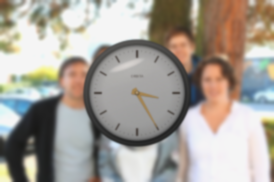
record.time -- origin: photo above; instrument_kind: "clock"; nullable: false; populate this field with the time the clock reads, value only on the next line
3:25
